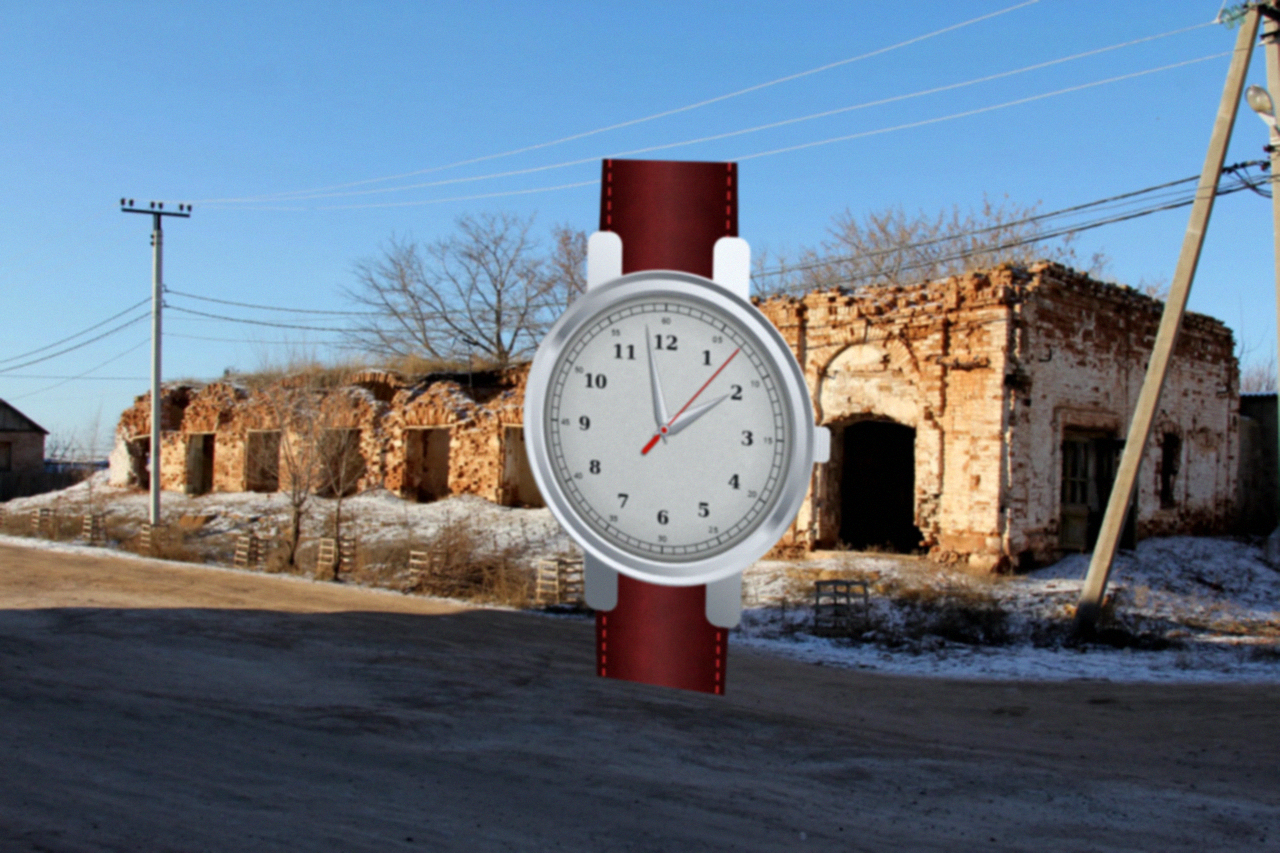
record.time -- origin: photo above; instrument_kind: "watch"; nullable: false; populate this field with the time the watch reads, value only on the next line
1:58:07
